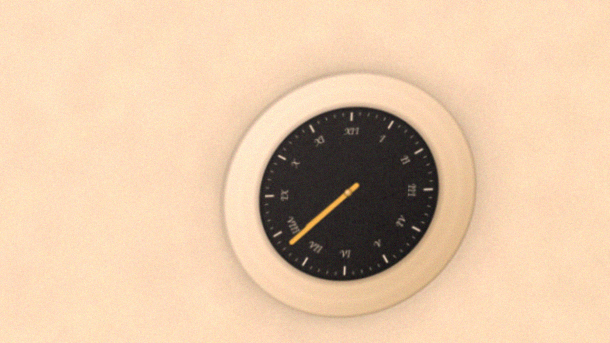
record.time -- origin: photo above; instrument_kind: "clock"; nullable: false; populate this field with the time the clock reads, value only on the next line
7:38
